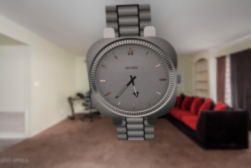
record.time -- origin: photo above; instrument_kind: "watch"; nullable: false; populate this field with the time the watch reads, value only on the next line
5:37
